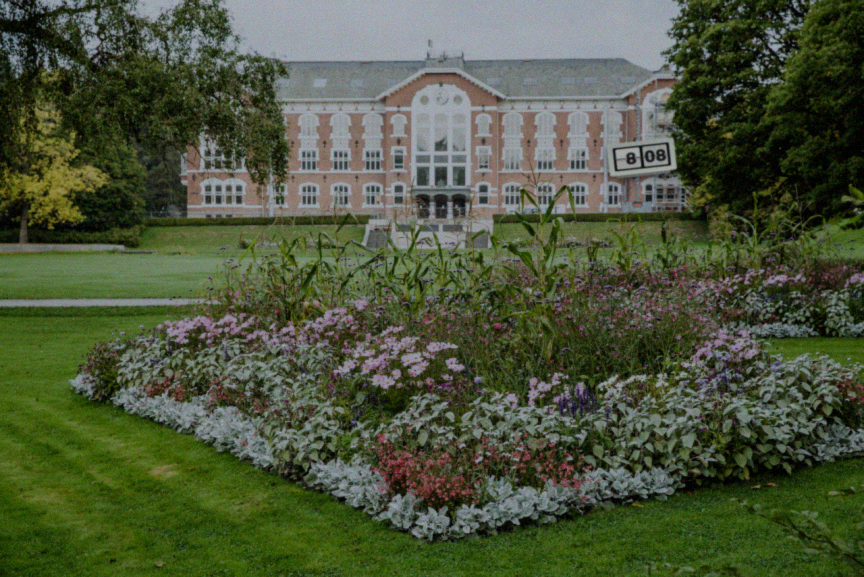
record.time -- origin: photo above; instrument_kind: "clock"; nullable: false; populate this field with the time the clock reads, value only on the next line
8:08
